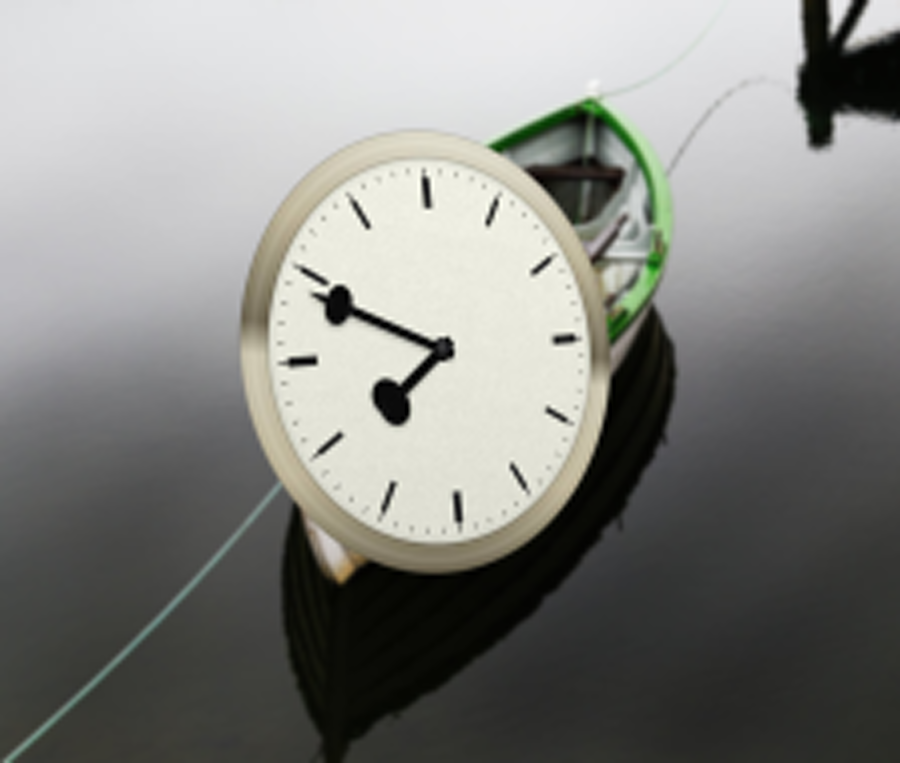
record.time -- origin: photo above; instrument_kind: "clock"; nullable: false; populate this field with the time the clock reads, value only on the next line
7:49
